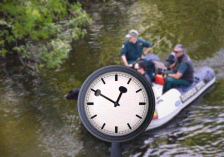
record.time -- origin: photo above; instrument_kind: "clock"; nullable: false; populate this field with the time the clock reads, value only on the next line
12:50
